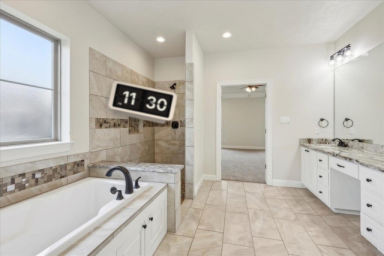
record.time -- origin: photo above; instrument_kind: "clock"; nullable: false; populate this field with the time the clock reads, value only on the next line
11:30
